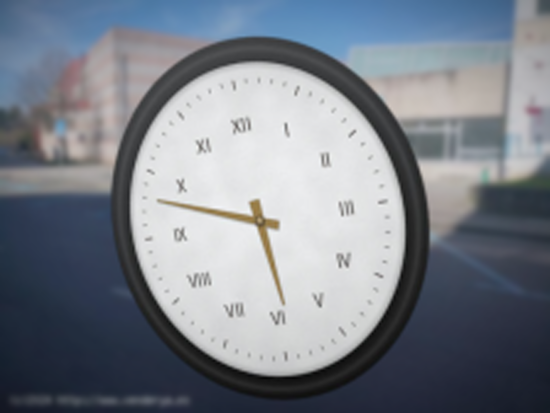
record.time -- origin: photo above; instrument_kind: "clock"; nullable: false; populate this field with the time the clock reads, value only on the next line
5:48
